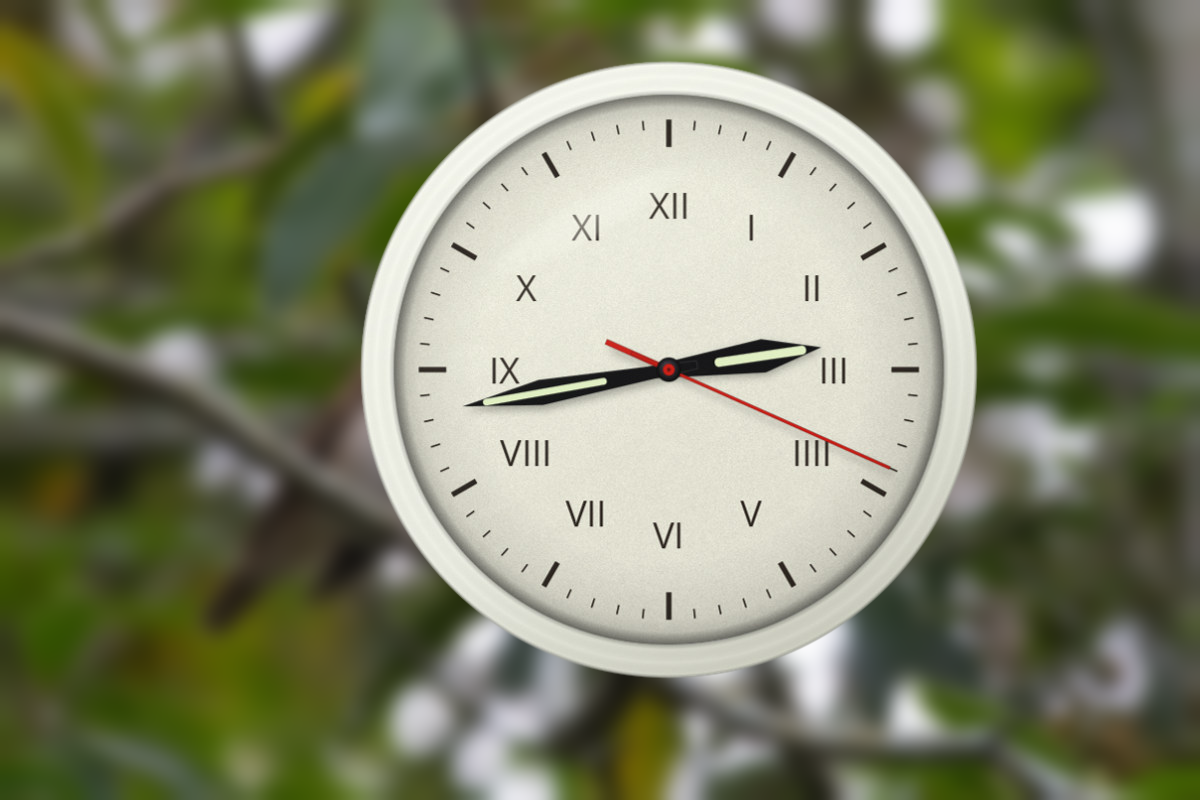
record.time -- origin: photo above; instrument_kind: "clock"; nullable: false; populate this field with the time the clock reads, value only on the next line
2:43:19
